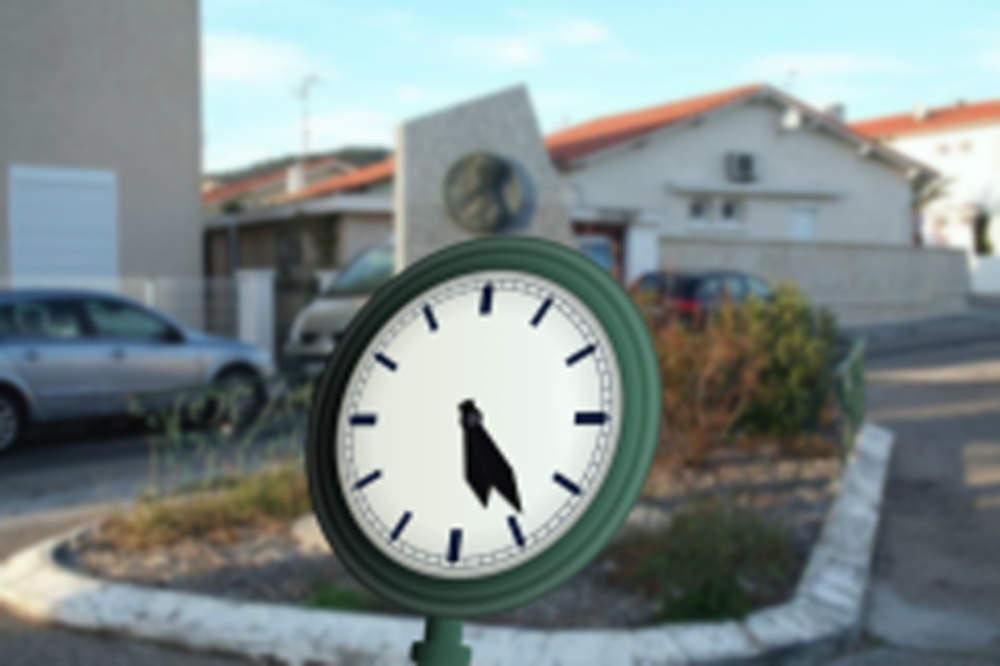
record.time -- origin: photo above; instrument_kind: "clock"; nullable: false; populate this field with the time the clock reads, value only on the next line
5:24
